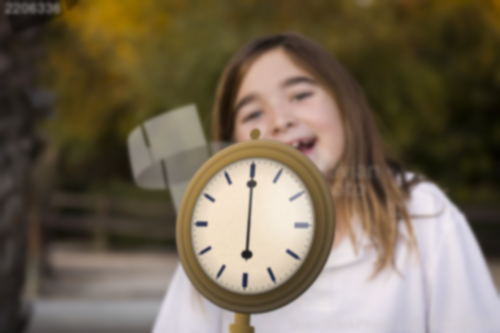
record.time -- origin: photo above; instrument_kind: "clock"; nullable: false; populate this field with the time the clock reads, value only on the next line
6:00
